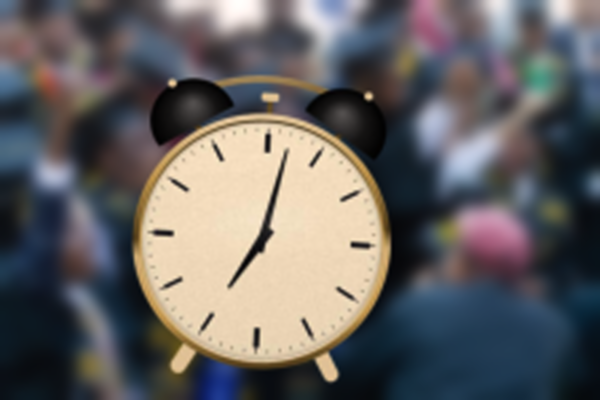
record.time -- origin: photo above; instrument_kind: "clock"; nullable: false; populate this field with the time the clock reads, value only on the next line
7:02
